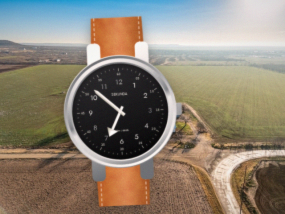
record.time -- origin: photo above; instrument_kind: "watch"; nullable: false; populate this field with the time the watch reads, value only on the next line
6:52
